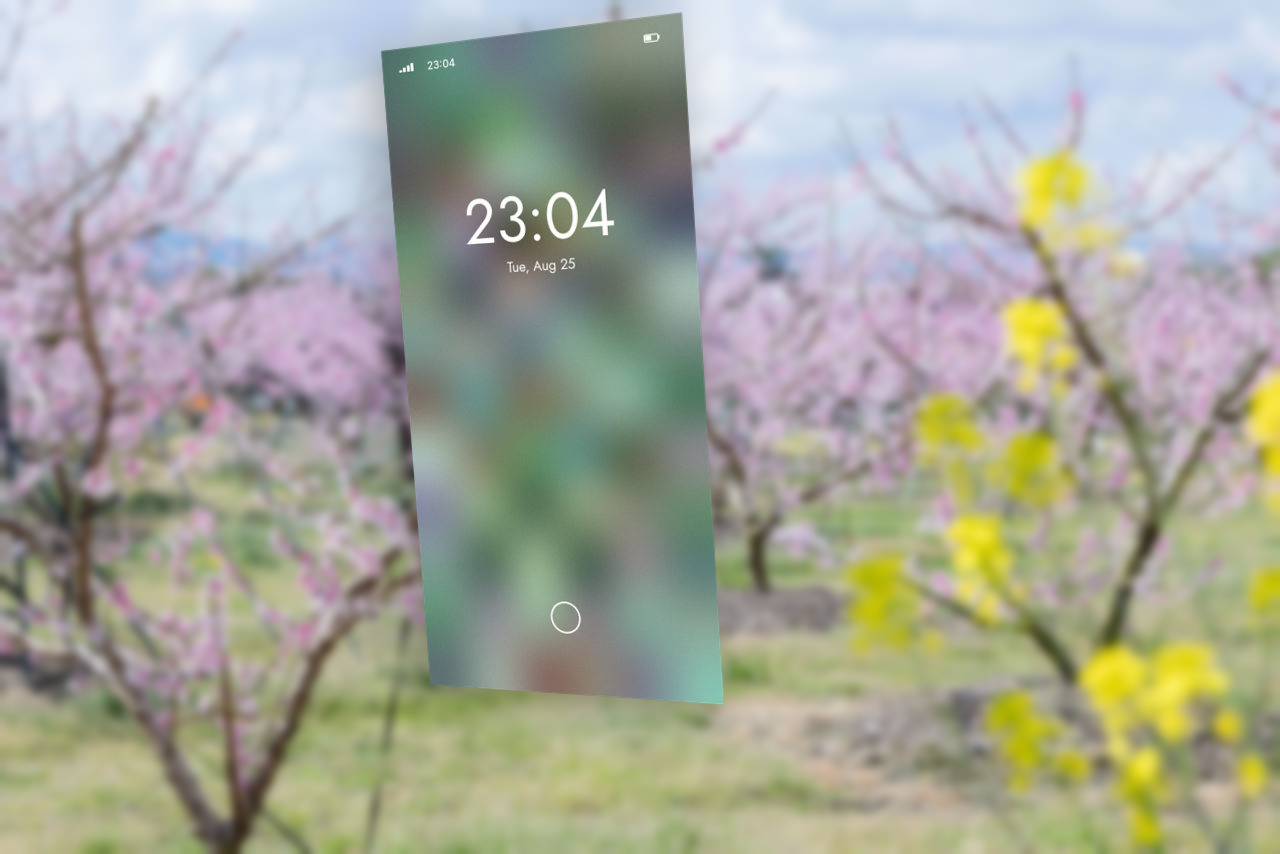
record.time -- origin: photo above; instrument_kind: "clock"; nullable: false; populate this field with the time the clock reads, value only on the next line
23:04
